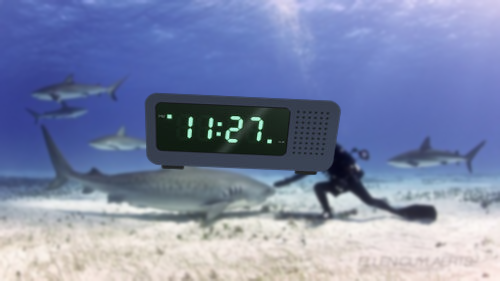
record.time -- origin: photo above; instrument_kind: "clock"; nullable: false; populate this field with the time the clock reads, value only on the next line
11:27
